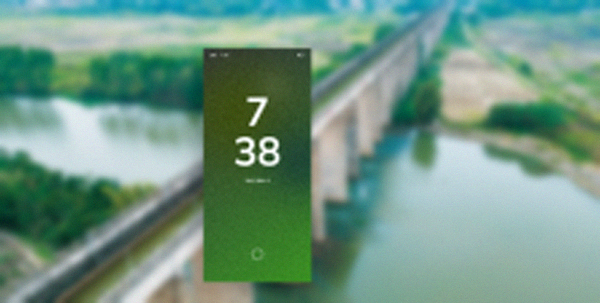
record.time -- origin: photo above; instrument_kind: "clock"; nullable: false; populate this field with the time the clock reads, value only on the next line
7:38
